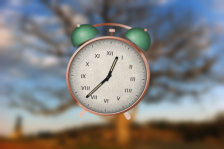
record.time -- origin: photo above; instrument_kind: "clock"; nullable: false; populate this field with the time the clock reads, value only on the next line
12:37
